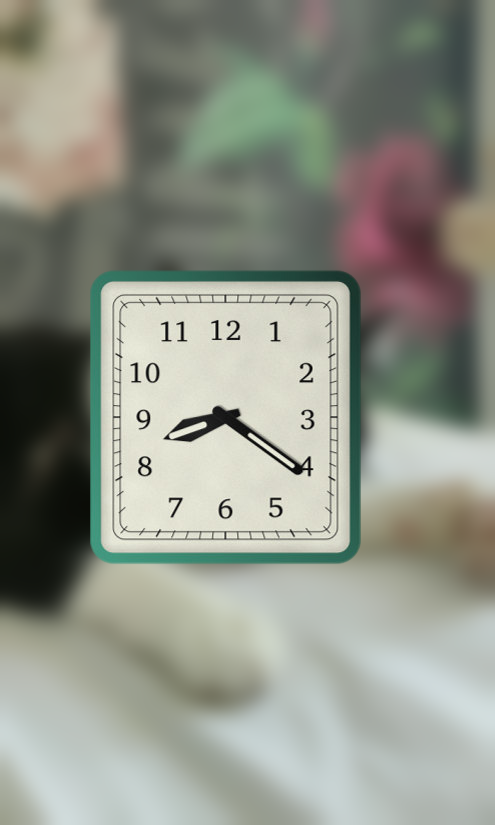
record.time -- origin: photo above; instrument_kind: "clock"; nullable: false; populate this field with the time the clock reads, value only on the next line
8:21
